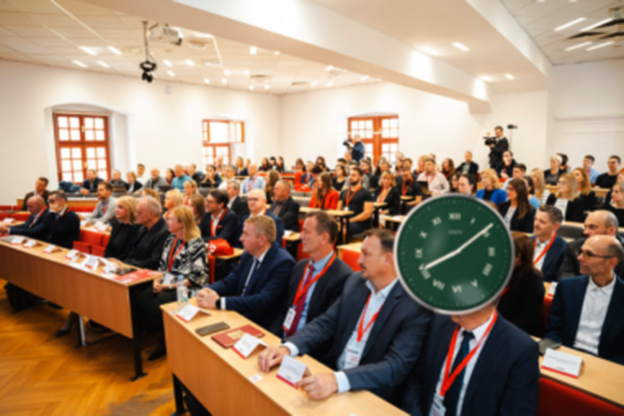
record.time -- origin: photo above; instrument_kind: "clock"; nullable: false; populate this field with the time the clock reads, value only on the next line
8:09
